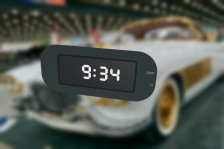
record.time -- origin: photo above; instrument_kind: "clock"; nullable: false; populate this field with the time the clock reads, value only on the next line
9:34
